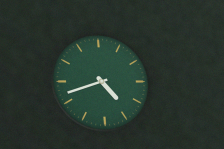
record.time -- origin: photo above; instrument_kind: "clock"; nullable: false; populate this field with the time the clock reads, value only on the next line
4:42
